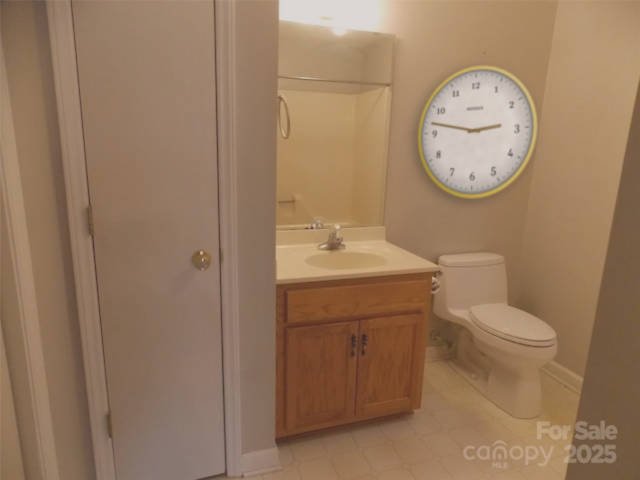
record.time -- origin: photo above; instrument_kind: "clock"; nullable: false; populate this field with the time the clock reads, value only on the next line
2:47
